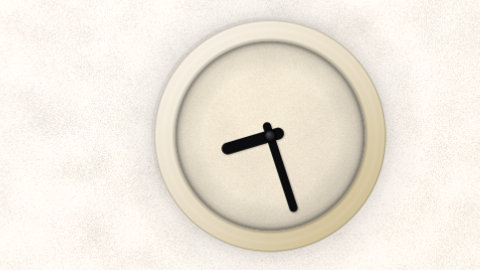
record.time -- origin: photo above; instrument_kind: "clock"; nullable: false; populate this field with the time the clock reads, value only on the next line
8:27
